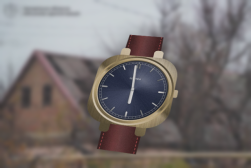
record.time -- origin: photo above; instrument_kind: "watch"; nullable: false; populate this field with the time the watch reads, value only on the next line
5:59
